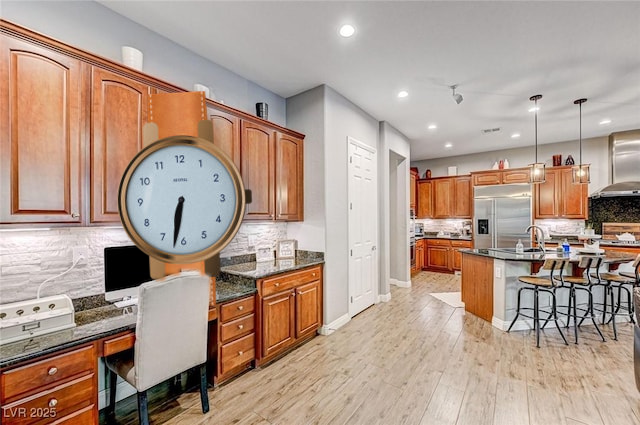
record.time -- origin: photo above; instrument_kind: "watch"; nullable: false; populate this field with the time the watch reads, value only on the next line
6:32
